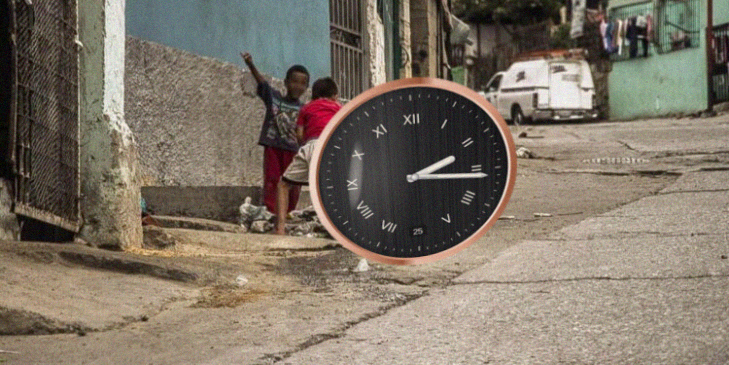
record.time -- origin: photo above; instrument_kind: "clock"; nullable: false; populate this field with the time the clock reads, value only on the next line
2:16
